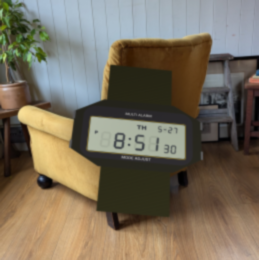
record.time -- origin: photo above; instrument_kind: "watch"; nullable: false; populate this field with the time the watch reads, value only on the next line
8:51
